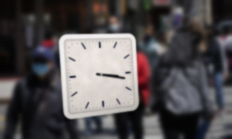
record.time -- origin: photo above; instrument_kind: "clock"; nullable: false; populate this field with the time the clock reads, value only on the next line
3:17
